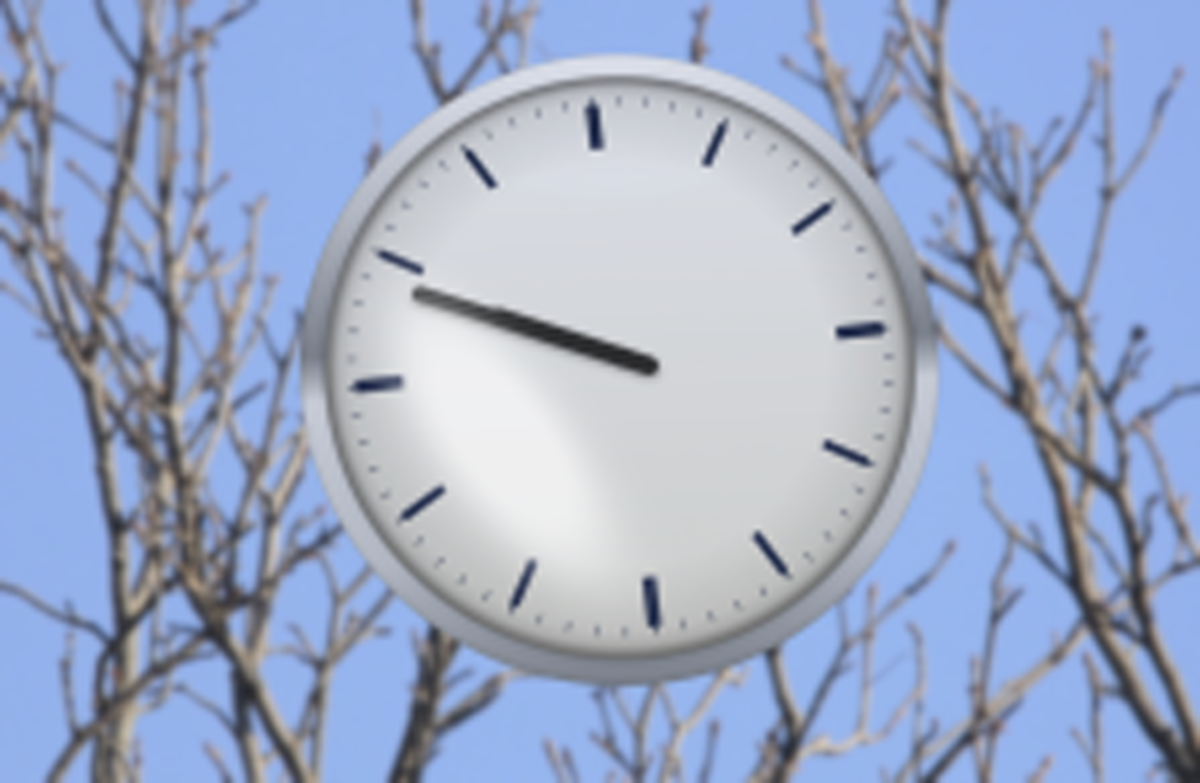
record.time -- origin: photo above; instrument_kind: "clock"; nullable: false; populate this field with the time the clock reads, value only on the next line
9:49
